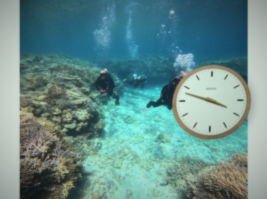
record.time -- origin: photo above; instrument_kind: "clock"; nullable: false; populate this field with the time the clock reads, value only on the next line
3:48
